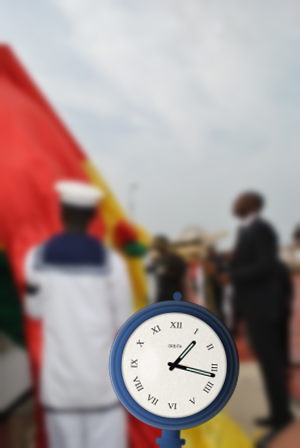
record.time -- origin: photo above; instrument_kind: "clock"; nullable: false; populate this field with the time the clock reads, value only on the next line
1:17
